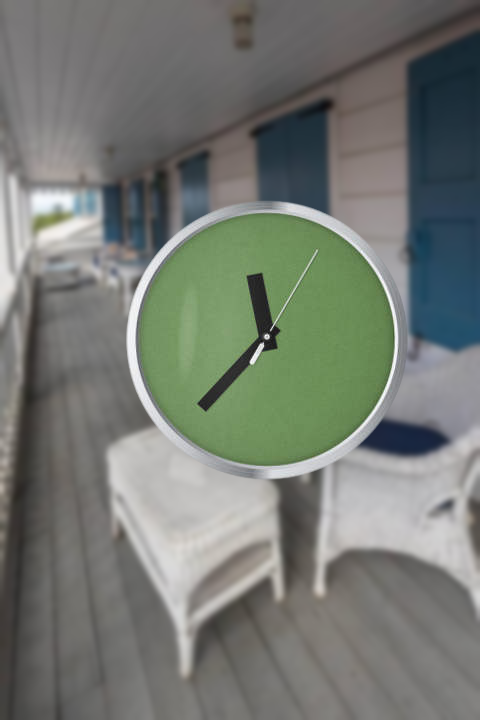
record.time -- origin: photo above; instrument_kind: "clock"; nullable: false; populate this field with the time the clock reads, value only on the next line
11:37:05
